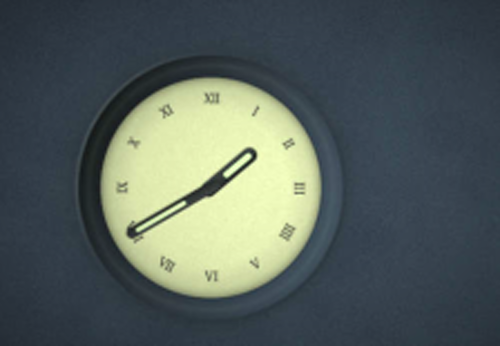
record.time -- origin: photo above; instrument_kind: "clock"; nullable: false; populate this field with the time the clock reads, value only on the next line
1:40
